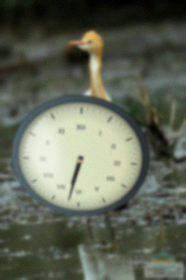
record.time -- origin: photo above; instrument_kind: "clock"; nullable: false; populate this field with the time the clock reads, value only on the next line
6:32
